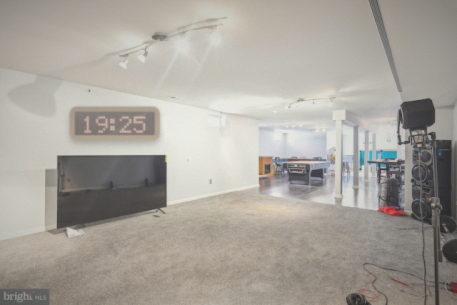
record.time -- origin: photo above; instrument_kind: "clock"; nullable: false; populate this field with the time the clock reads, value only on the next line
19:25
